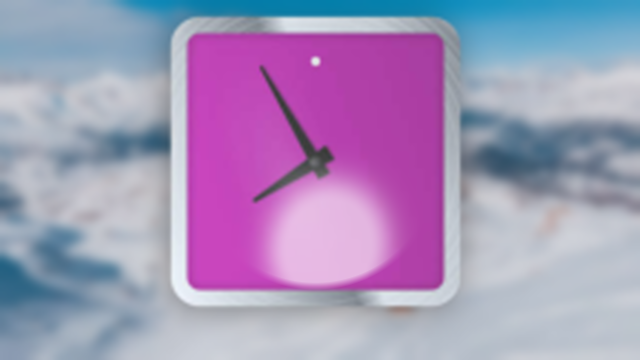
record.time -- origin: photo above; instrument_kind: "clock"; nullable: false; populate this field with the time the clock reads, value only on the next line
7:55
